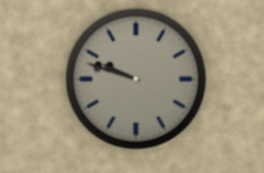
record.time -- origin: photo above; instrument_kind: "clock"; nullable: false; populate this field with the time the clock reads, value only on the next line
9:48
